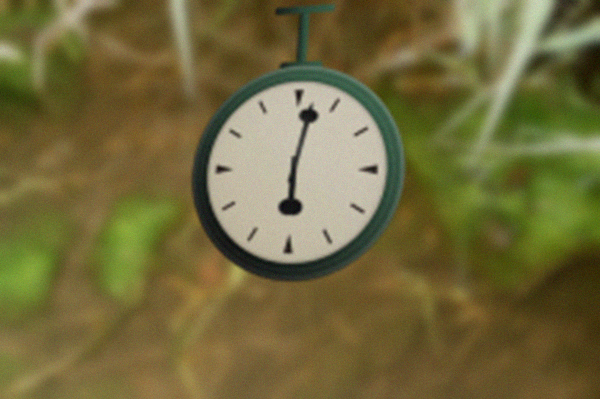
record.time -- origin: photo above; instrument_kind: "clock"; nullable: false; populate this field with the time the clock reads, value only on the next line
6:02
